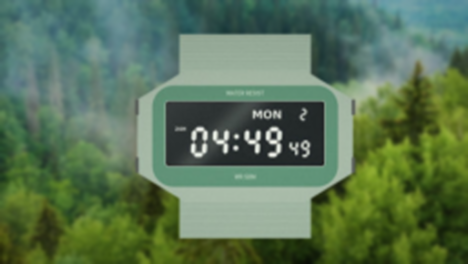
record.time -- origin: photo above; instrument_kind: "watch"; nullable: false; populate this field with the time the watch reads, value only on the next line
4:49:49
